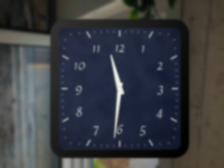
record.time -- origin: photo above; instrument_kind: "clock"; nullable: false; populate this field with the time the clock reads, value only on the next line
11:31
